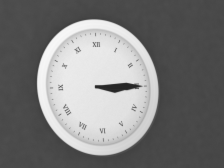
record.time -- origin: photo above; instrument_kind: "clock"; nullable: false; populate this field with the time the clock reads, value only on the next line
3:15
